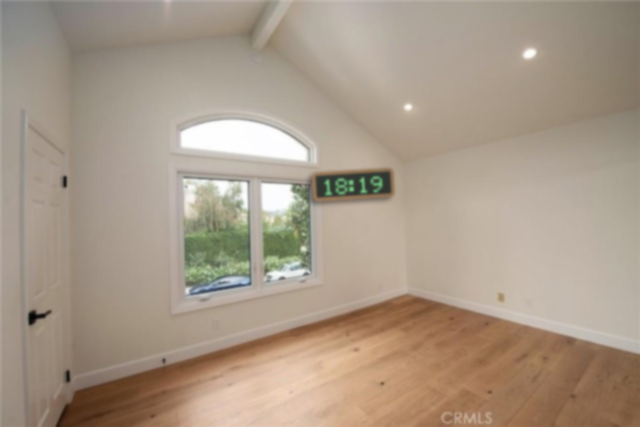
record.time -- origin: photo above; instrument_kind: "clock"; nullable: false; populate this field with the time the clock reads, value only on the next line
18:19
